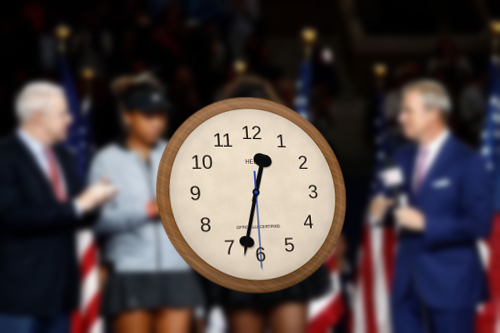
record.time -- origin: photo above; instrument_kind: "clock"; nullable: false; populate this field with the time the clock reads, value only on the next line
12:32:30
